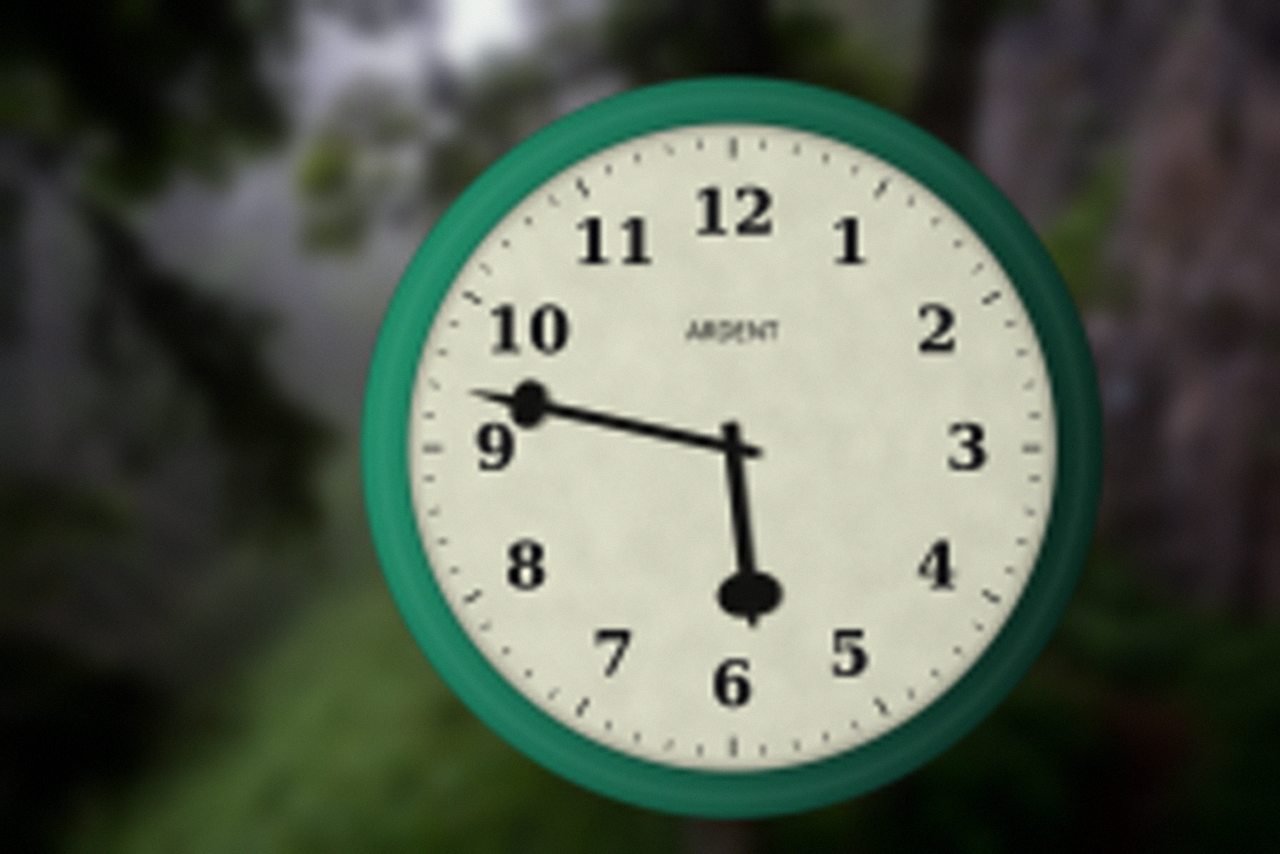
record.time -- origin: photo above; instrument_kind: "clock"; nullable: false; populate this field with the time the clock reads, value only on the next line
5:47
